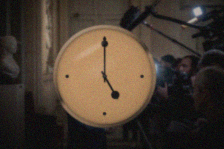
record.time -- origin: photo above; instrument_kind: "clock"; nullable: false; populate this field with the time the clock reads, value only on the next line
5:00
